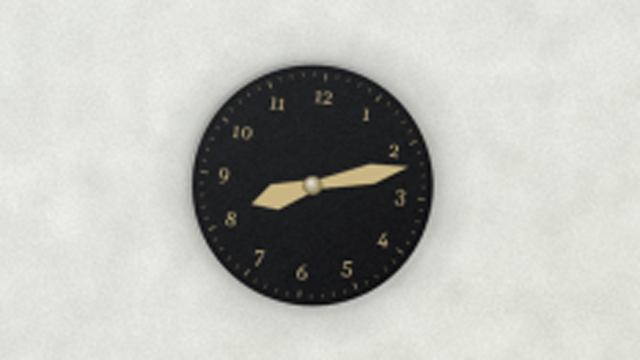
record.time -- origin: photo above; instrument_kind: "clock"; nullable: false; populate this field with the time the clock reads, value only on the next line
8:12
